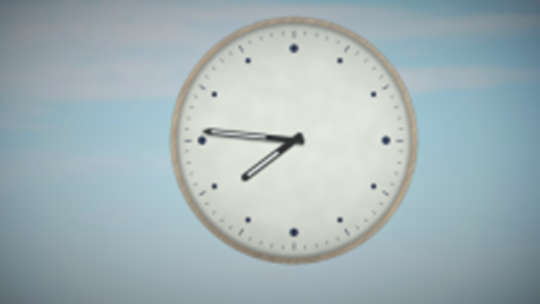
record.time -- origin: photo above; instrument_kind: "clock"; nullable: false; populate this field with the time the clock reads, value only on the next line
7:46
